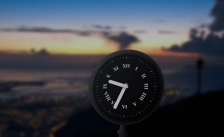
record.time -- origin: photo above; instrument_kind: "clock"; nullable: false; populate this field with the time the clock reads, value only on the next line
9:34
